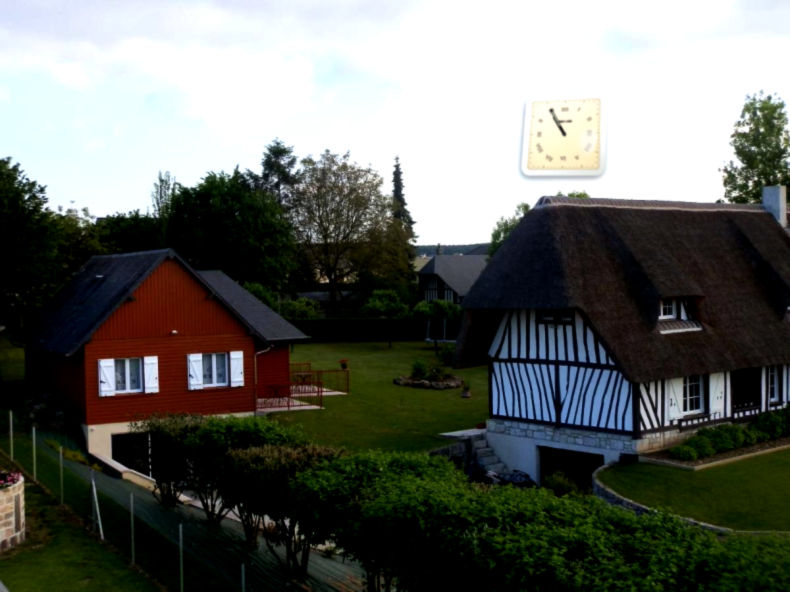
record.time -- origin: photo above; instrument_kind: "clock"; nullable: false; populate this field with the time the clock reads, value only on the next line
10:55
